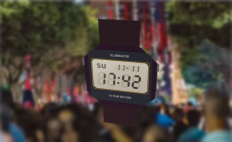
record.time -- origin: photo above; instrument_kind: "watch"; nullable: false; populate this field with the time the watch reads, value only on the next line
17:42
